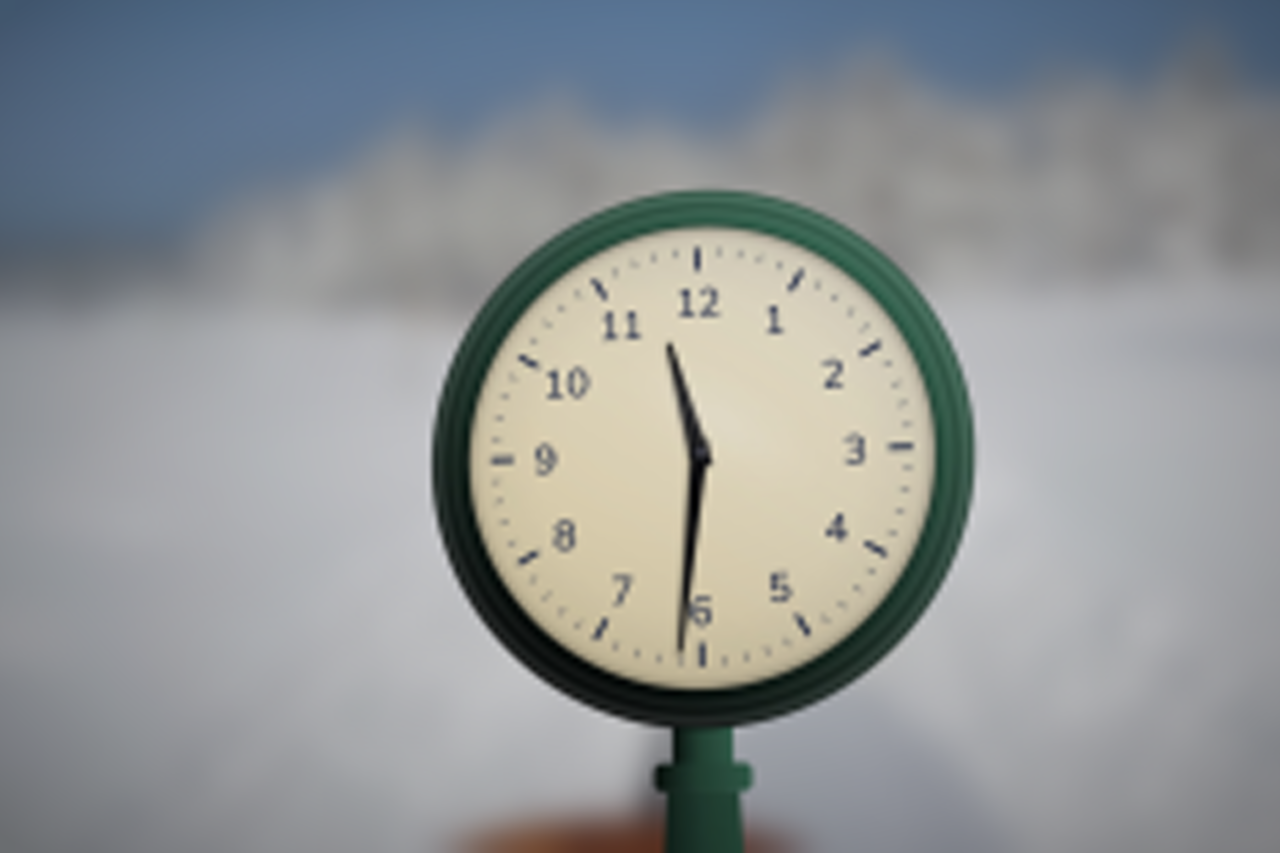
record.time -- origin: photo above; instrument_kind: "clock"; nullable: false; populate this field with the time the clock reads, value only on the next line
11:31
